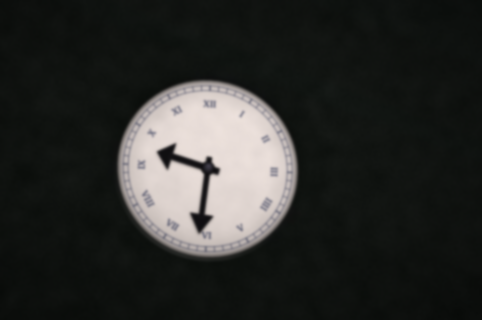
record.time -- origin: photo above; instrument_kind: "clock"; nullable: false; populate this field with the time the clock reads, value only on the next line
9:31
